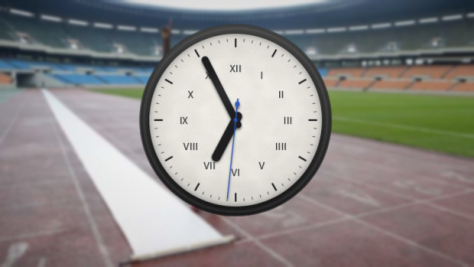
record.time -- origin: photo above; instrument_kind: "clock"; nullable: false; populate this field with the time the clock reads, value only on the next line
6:55:31
